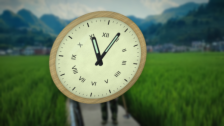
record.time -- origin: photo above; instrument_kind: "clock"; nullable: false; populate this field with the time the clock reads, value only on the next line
11:04
